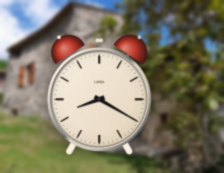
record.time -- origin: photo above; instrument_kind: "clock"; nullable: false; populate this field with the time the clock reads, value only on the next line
8:20
